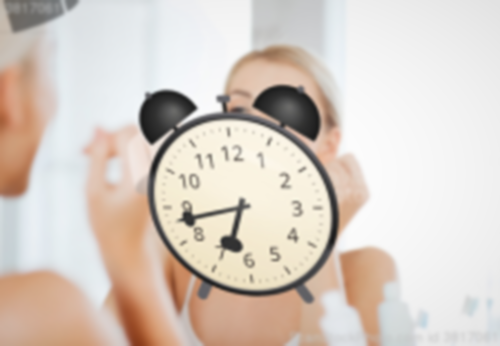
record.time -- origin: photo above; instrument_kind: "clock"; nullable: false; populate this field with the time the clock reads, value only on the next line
6:43
